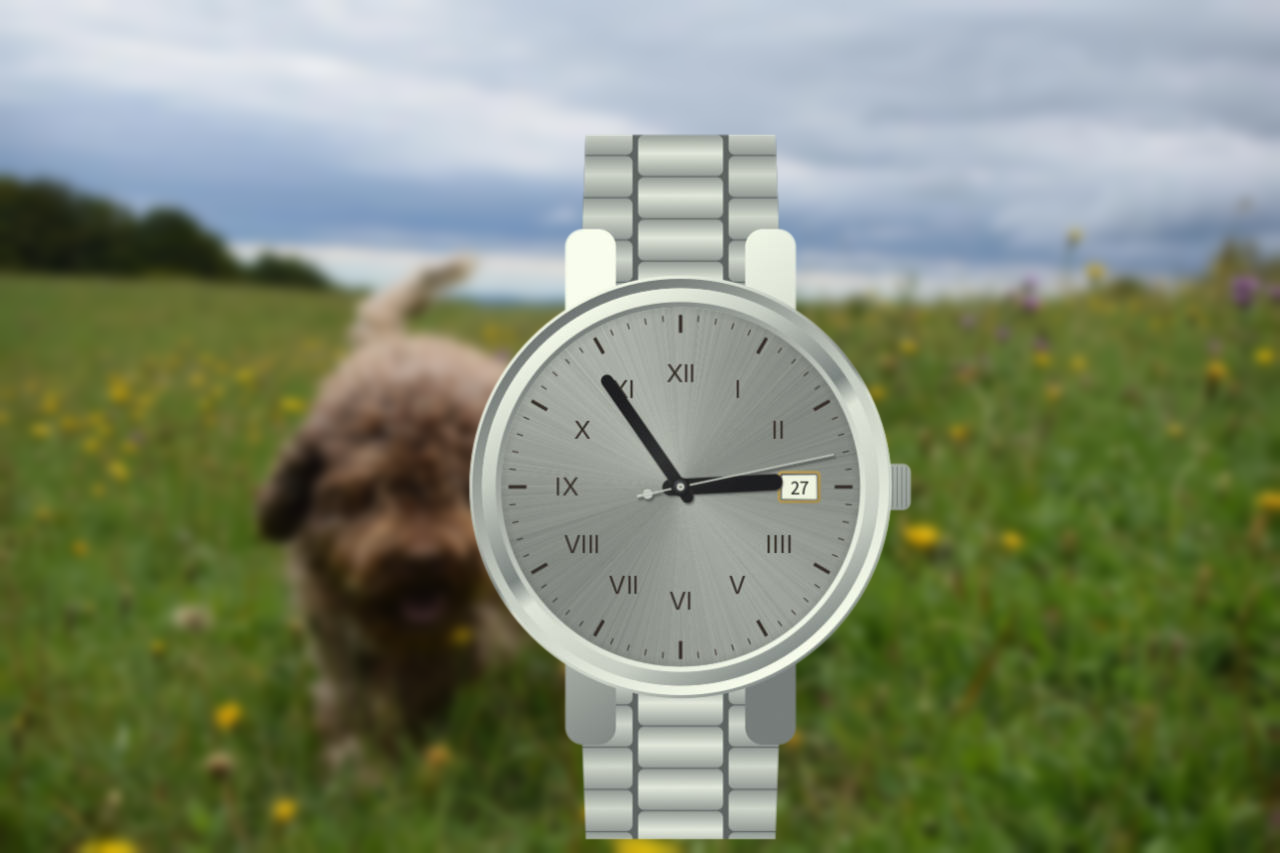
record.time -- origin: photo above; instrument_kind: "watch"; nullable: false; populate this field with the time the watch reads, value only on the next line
2:54:13
